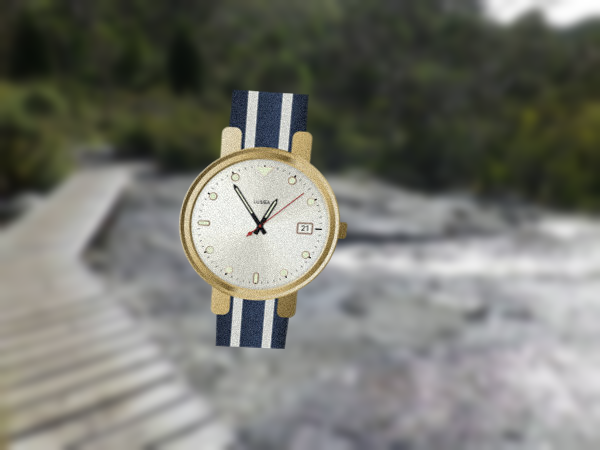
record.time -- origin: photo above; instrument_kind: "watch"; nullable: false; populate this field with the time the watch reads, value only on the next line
12:54:08
